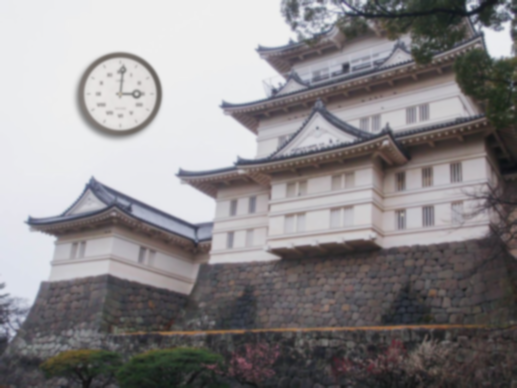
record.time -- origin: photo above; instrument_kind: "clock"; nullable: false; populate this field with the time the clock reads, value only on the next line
3:01
